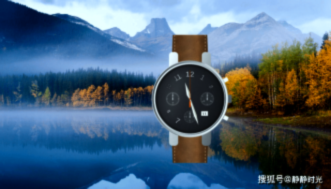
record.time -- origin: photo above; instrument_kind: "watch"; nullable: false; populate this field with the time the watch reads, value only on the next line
11:27
